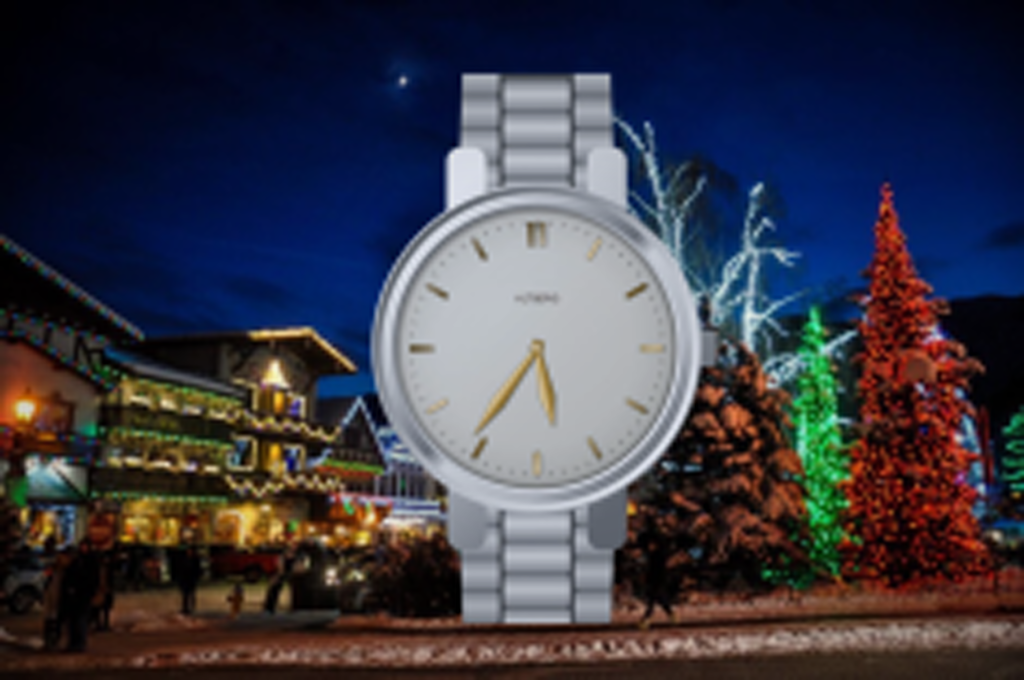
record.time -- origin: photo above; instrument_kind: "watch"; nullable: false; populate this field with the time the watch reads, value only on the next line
5:36
